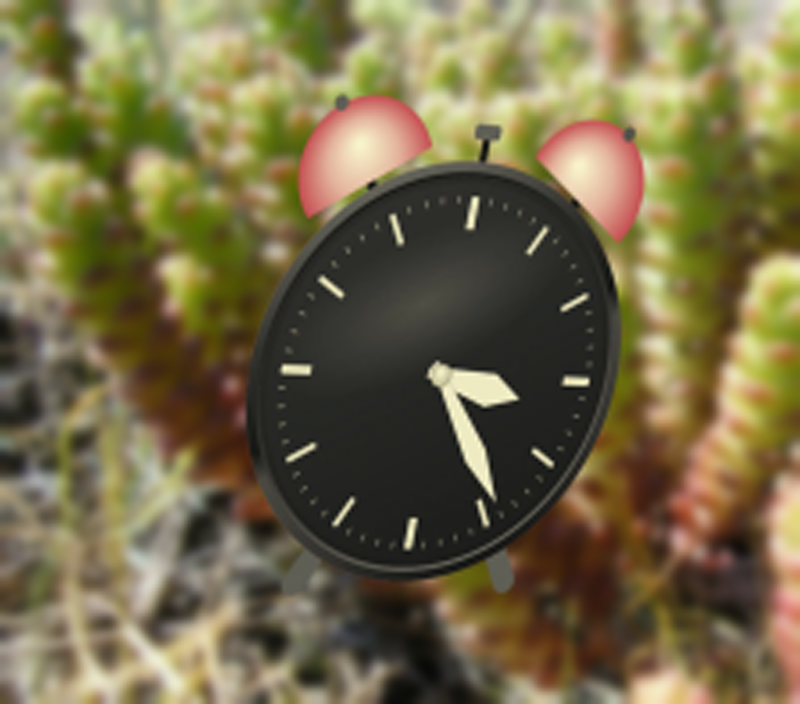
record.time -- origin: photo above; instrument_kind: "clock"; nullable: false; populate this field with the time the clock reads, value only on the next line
3:24
